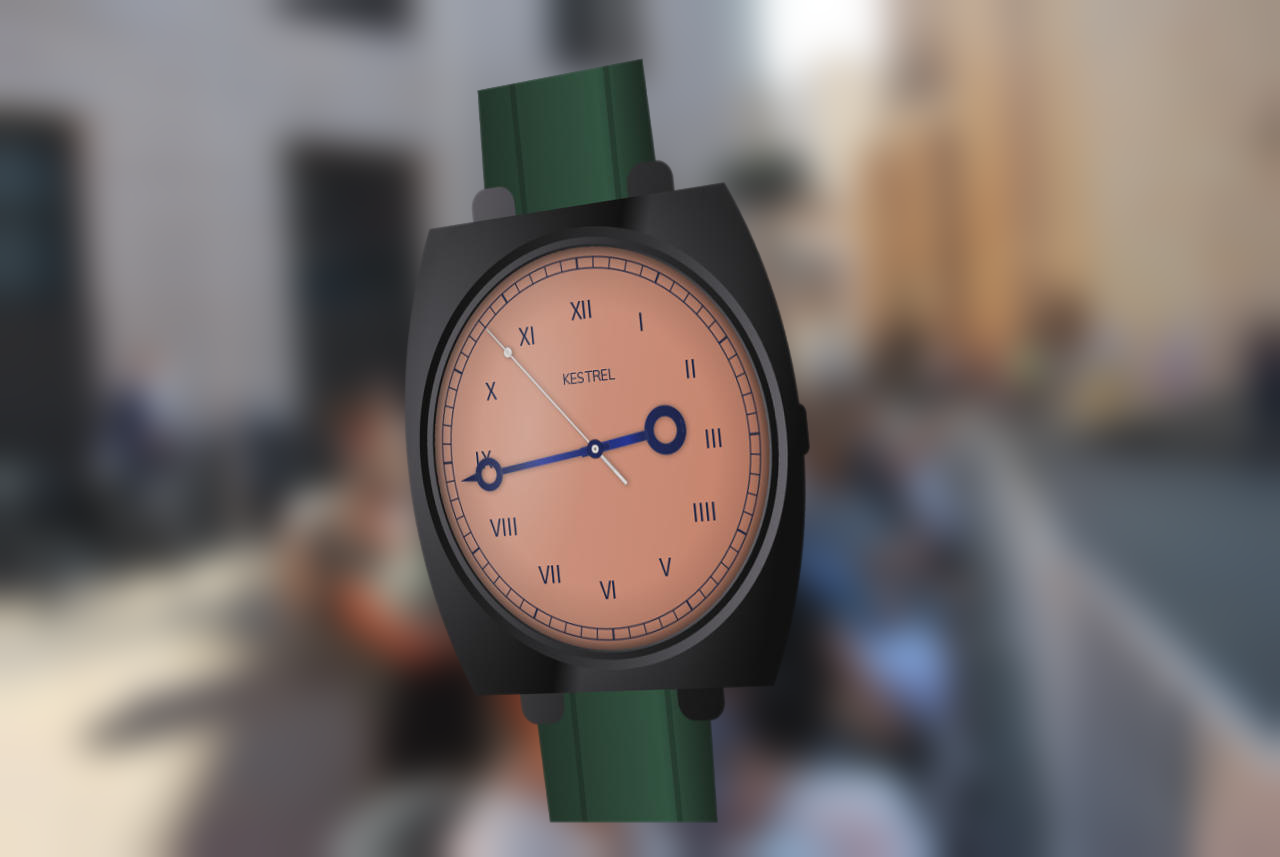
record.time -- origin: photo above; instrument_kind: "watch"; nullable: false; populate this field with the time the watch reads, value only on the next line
2:43:53
